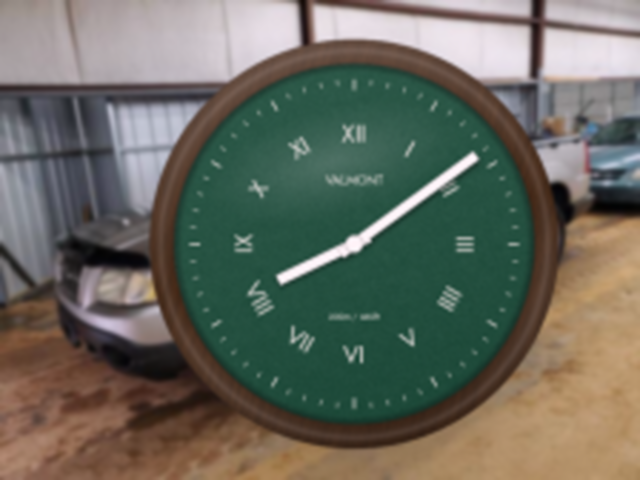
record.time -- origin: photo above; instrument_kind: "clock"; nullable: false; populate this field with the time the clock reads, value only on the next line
8:09
